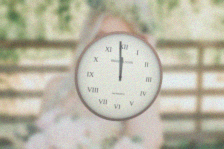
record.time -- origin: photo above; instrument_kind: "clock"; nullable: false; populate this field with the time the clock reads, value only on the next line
11:59
